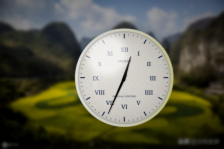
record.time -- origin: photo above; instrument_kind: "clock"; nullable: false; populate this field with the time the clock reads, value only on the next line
12:34
